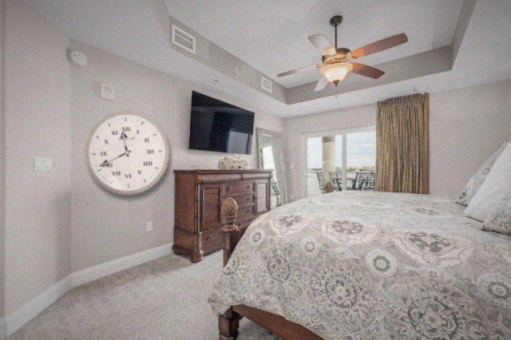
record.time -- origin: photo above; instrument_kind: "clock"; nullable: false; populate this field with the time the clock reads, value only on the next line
11:41
